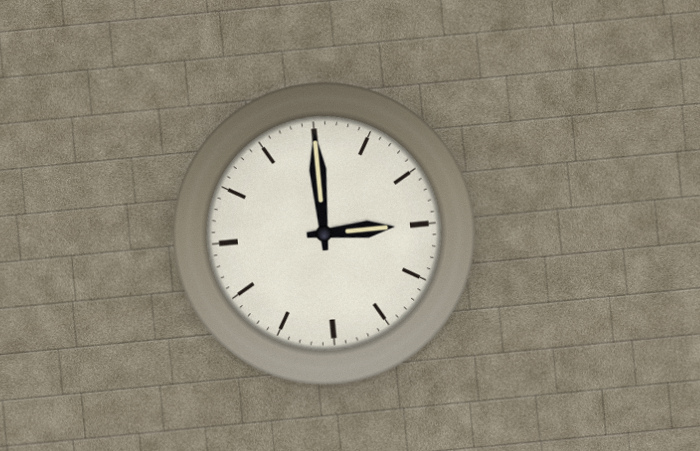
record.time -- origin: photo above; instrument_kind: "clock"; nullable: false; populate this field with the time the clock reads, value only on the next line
3:00
